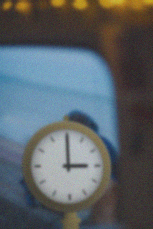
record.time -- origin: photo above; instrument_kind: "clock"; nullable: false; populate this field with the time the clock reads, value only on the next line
3:00
